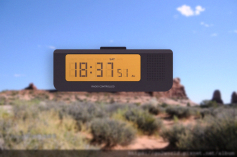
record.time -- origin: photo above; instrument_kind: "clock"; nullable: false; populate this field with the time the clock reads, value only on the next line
18:37:51
